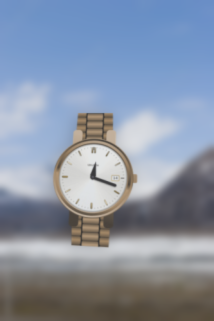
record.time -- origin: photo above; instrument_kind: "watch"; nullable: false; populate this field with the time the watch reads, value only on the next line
12:18
